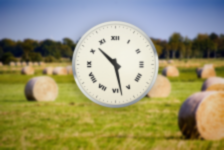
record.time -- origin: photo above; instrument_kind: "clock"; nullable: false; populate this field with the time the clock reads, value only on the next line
10:28
